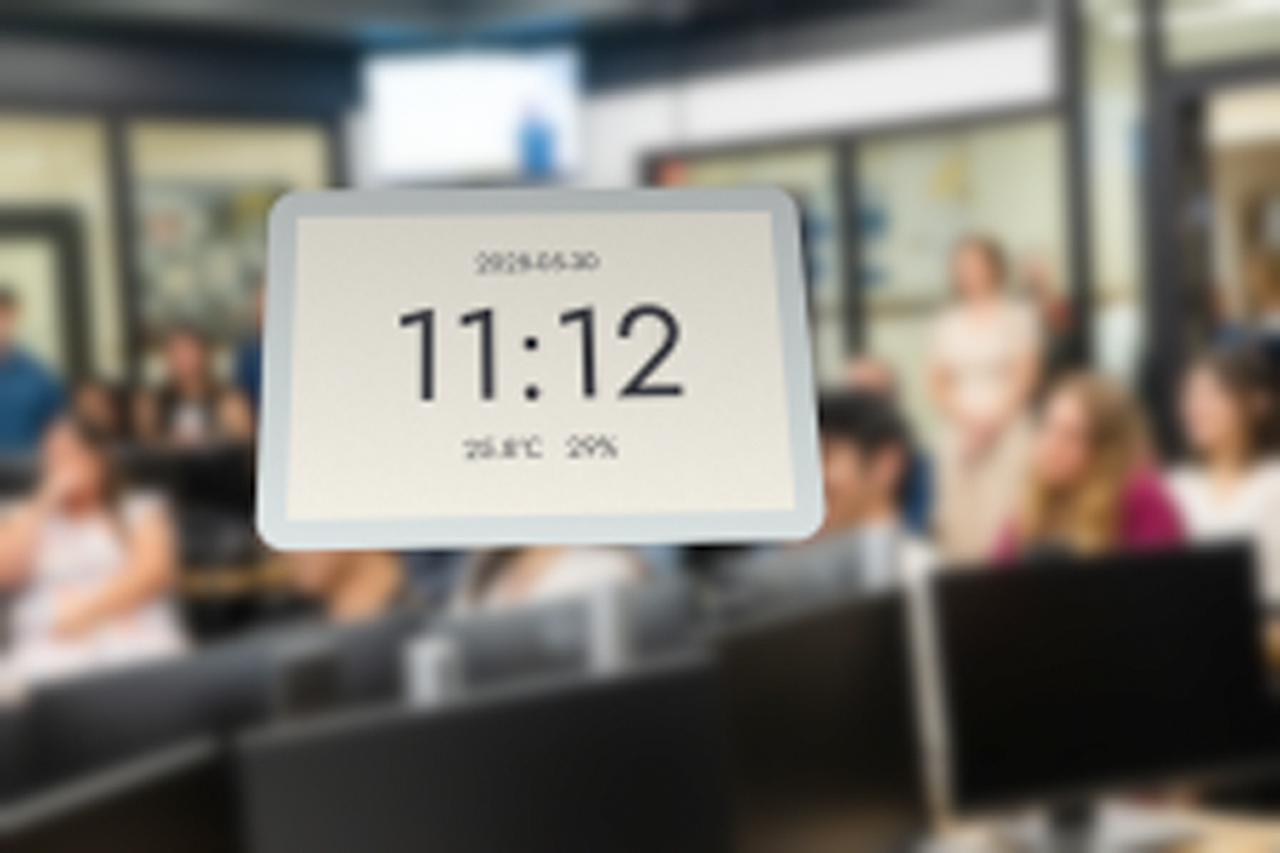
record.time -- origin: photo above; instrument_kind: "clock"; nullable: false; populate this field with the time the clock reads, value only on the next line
11:12
